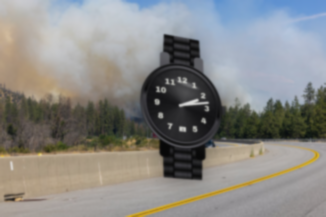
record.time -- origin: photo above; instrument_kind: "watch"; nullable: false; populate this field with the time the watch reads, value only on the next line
2:13
